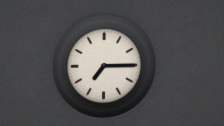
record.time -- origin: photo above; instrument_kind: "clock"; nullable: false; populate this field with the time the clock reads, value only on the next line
7:15
